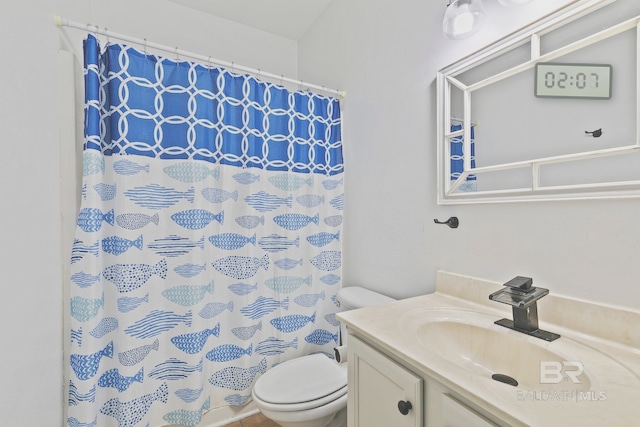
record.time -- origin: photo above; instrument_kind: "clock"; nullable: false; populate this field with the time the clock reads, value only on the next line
2:07
